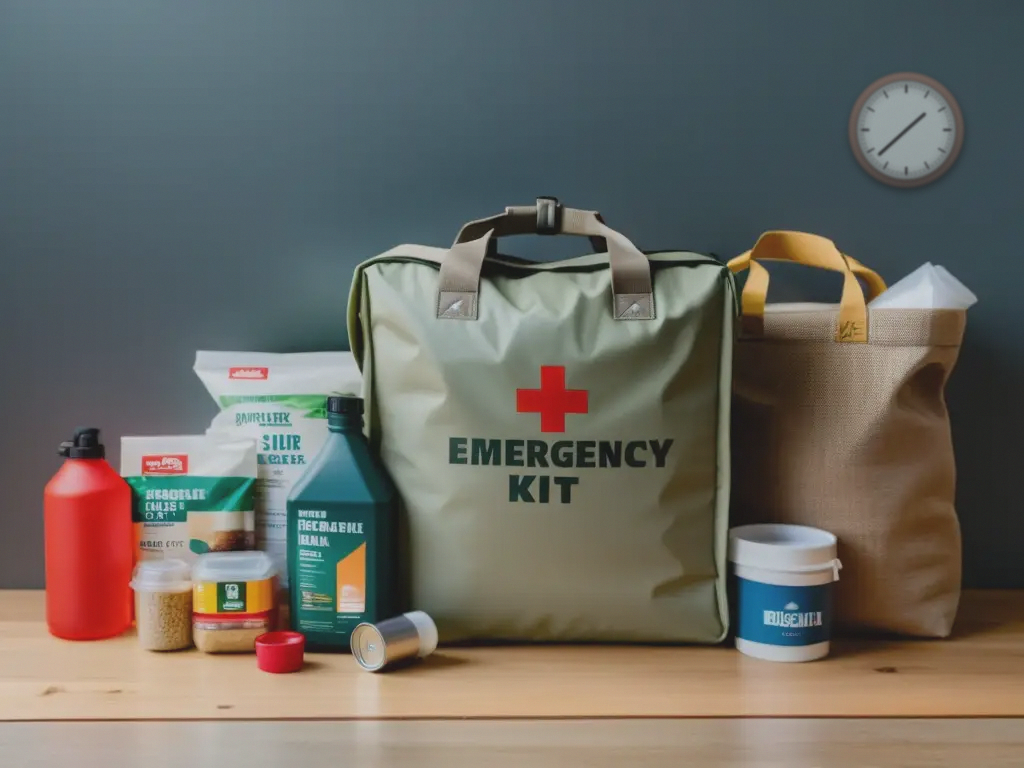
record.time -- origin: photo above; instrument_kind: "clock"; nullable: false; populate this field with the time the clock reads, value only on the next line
1:38
